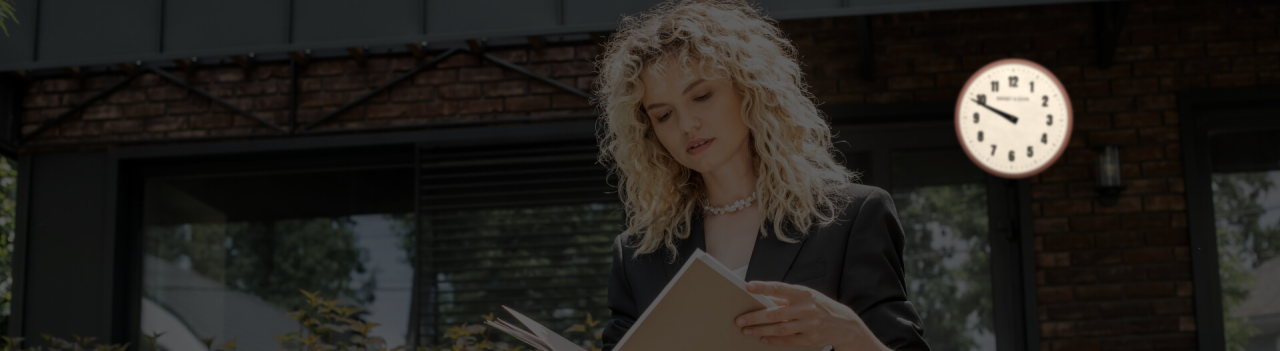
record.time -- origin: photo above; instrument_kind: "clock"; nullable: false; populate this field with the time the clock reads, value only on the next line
9:49
